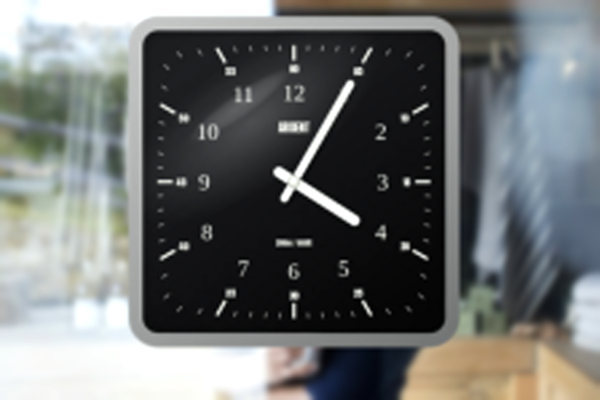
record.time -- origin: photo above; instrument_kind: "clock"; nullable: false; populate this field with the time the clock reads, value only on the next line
4:05
